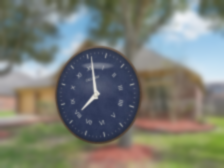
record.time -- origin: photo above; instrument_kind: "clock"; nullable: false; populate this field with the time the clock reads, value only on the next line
8:01
